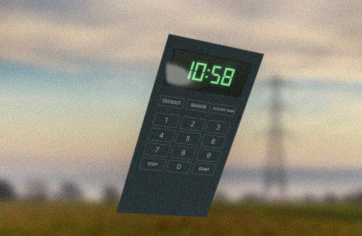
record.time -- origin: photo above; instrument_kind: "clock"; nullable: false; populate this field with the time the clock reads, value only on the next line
10:58
